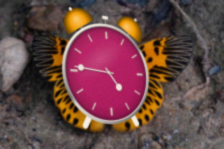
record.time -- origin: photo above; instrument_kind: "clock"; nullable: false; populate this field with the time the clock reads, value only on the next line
4:46
